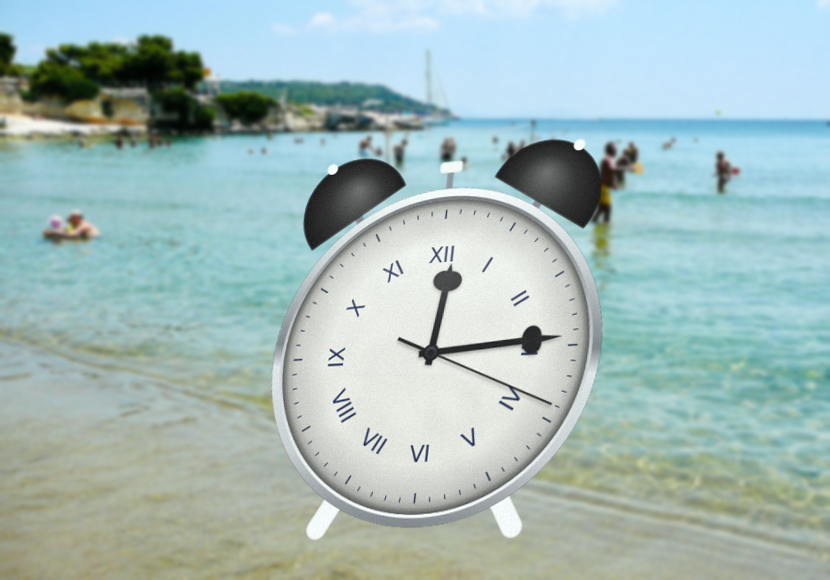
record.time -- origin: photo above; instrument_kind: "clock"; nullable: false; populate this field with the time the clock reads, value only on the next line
12:14:19
